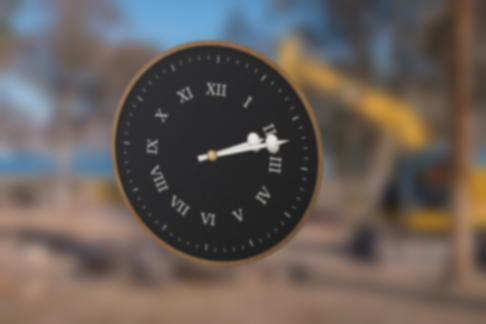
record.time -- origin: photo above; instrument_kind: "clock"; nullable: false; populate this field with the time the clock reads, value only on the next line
2:12
